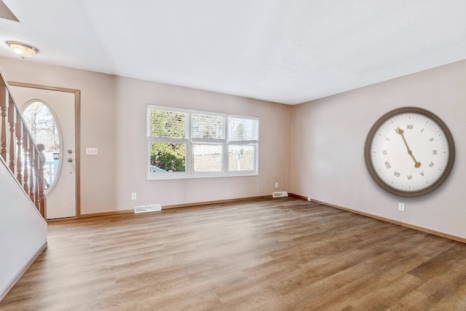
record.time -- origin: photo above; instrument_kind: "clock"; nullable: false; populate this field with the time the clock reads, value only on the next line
4:56
